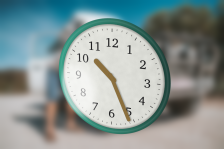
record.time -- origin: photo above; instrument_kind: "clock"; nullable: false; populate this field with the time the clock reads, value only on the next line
10:26
